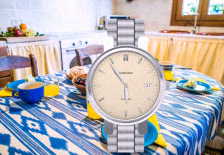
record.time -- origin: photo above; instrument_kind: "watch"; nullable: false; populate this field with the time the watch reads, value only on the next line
5:54
